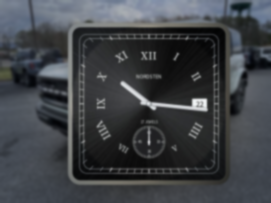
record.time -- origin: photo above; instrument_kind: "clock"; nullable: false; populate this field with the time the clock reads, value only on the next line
10:16
